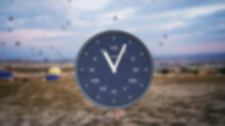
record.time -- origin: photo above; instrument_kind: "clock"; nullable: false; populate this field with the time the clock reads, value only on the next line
11:04
